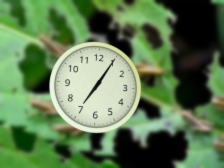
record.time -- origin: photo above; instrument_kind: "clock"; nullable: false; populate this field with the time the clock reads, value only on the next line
7:05
